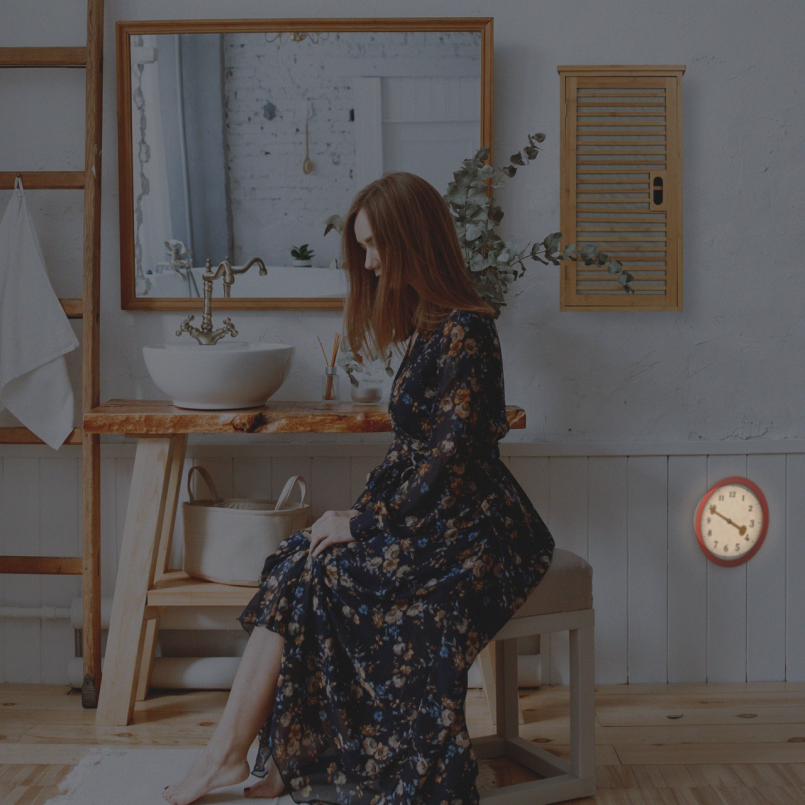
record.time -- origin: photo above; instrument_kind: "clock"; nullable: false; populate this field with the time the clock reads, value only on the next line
3:49
